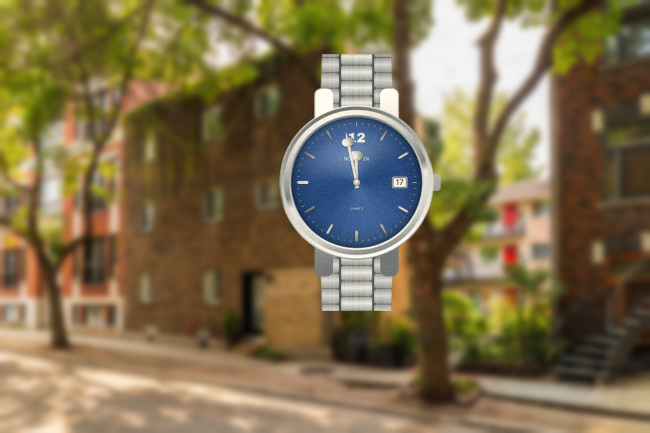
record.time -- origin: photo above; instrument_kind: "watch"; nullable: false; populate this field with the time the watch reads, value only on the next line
11:58
